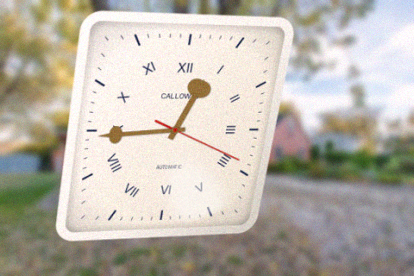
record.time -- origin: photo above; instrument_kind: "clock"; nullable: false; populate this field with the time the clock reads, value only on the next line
12:44:19
